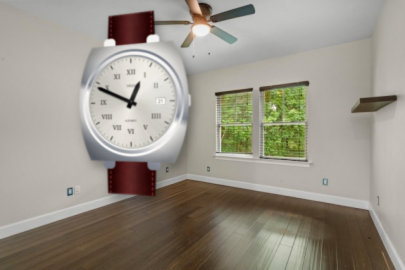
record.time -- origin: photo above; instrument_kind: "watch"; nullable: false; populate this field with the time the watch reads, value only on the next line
12:49
